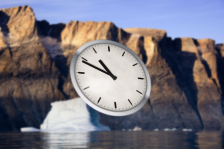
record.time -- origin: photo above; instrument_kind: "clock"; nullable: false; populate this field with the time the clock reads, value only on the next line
10:49
